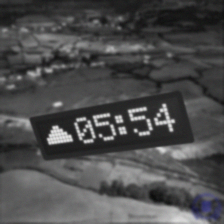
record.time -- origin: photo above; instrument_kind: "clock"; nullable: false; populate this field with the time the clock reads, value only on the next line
5:54
